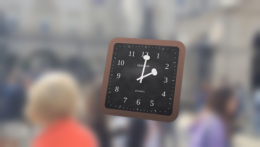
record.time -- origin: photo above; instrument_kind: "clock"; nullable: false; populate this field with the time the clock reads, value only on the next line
2:01
